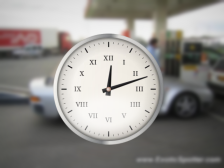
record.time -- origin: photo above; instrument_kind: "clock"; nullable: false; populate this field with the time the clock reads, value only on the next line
12:12
